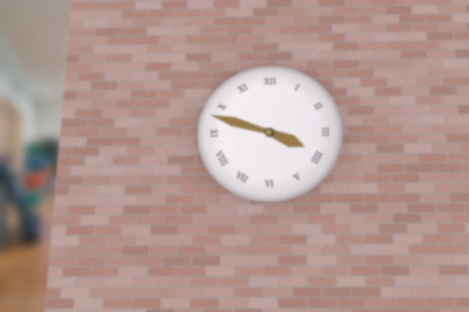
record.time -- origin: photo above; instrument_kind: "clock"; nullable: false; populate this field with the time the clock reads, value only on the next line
3:48
